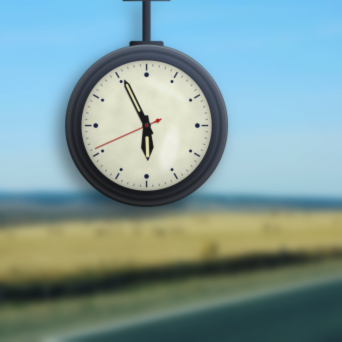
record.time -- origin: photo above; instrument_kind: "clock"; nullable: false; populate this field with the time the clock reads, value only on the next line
5:55:41
